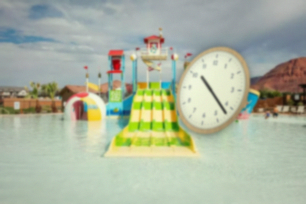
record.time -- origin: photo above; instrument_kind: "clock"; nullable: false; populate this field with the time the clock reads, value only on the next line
10:22
